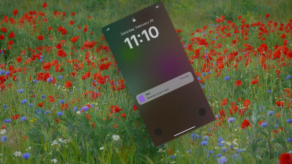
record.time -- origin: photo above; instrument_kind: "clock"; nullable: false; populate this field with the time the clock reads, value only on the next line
11:10
